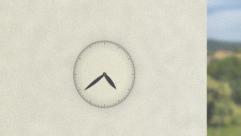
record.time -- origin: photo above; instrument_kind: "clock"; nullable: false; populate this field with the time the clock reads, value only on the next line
4:39
